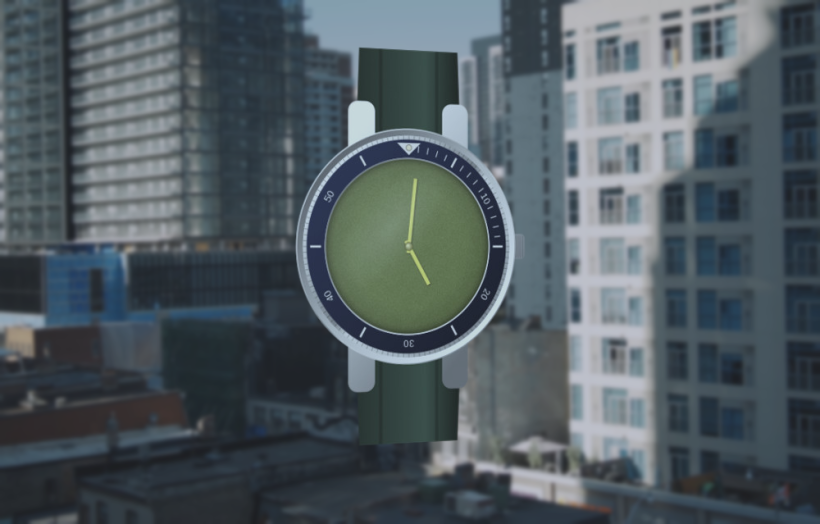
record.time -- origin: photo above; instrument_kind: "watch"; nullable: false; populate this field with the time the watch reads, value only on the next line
5:01
